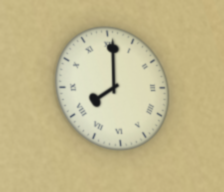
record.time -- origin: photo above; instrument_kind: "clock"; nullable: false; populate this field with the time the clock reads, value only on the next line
8:01
